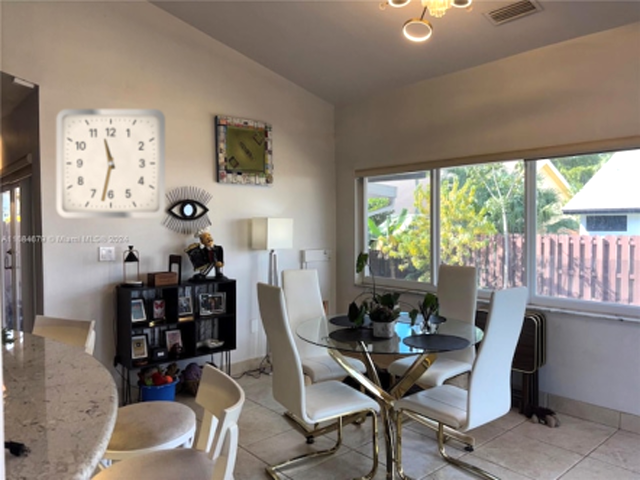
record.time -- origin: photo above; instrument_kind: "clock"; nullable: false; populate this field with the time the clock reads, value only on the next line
11:32
